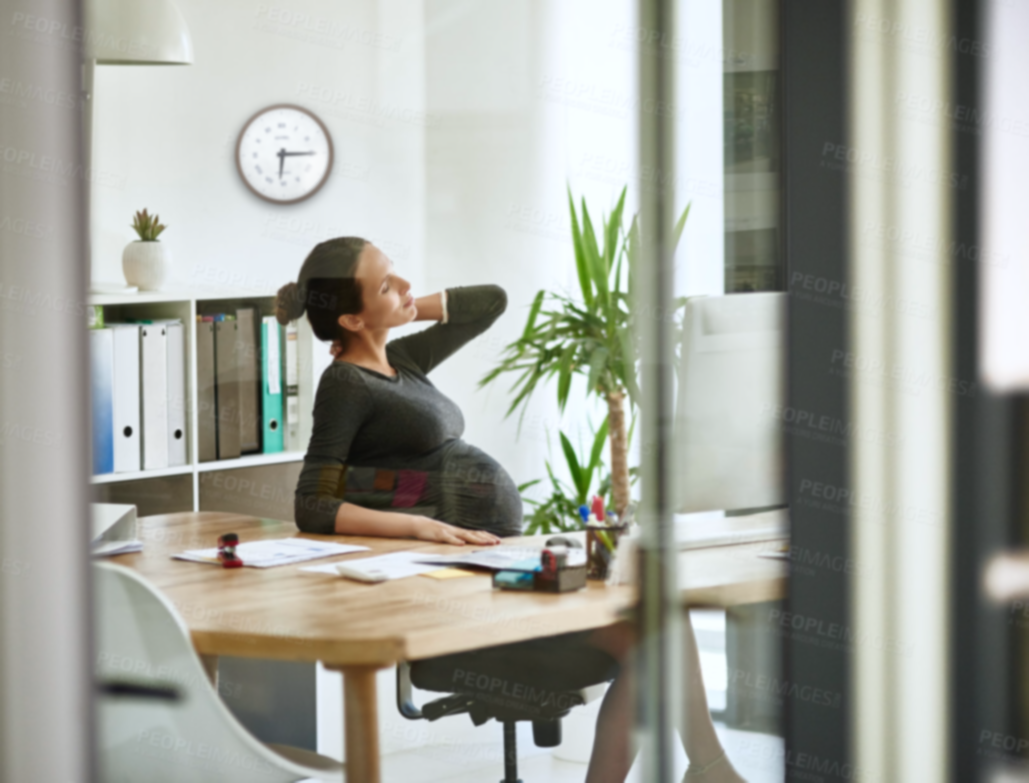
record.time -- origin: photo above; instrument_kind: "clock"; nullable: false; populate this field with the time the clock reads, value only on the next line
6:15
